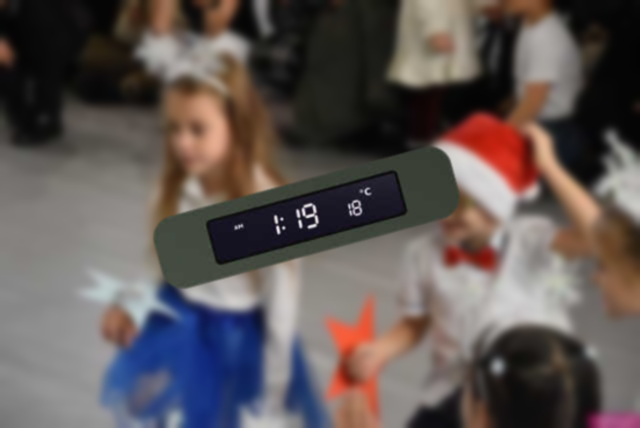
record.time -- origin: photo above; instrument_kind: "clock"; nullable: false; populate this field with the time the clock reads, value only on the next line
1:19
